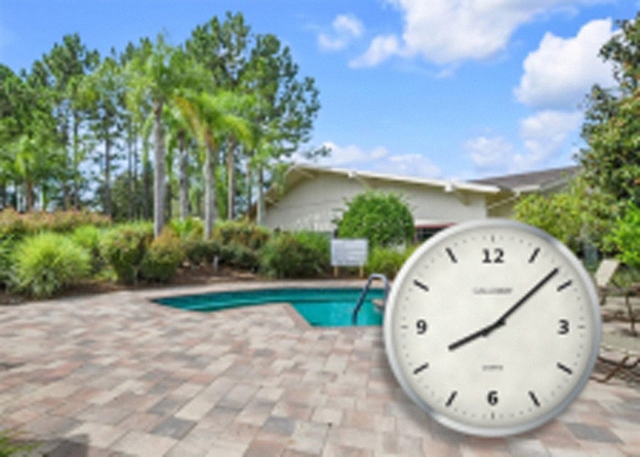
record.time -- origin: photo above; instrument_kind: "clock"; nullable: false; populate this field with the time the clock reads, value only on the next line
8:08
